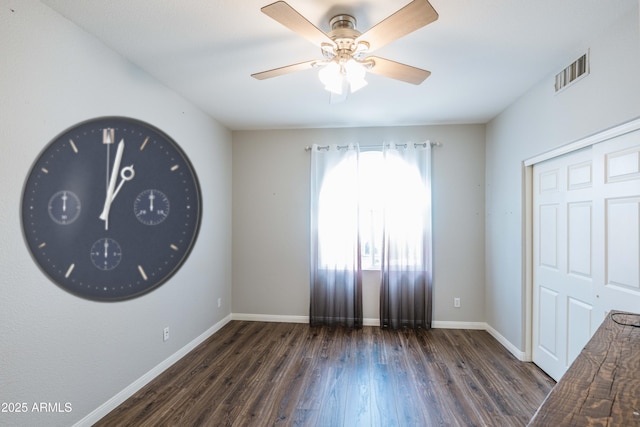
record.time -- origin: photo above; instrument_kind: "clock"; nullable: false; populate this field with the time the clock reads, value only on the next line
1:02
